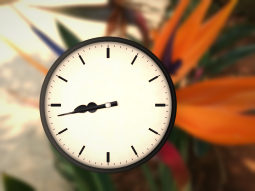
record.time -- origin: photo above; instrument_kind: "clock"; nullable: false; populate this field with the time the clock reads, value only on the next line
8:43
